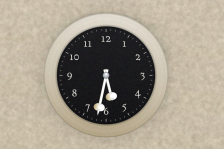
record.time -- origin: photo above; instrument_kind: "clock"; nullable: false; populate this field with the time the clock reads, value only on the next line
5:32
